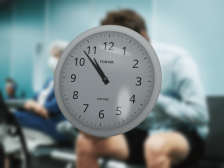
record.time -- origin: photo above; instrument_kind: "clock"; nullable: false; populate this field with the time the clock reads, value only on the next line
10:53
